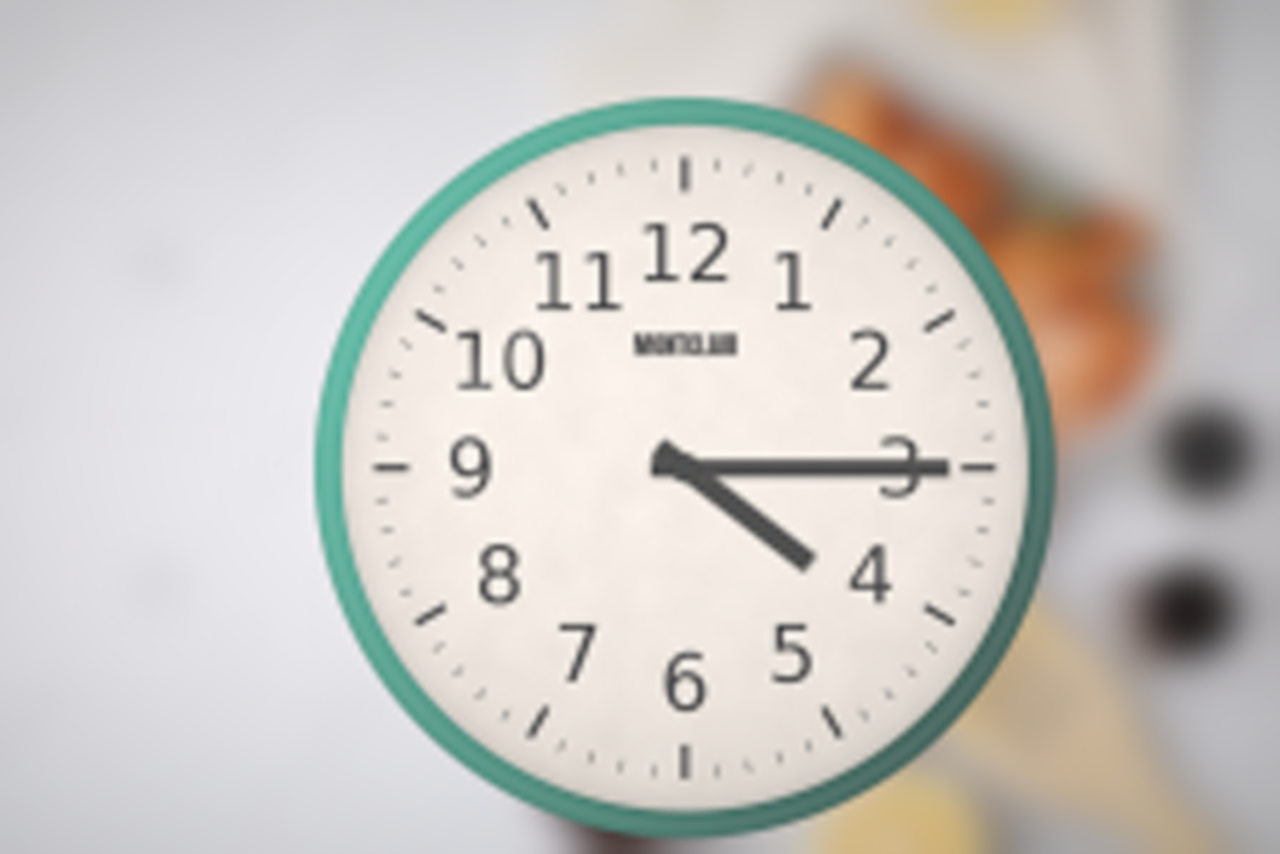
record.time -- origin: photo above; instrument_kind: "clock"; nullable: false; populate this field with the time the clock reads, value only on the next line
4:15
